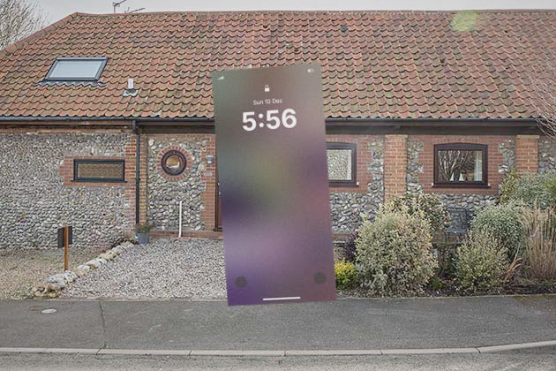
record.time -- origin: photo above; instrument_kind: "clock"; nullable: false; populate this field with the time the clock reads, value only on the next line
5:56
